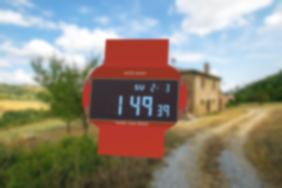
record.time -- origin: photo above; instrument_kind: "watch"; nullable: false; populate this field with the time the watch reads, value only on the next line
1:49
